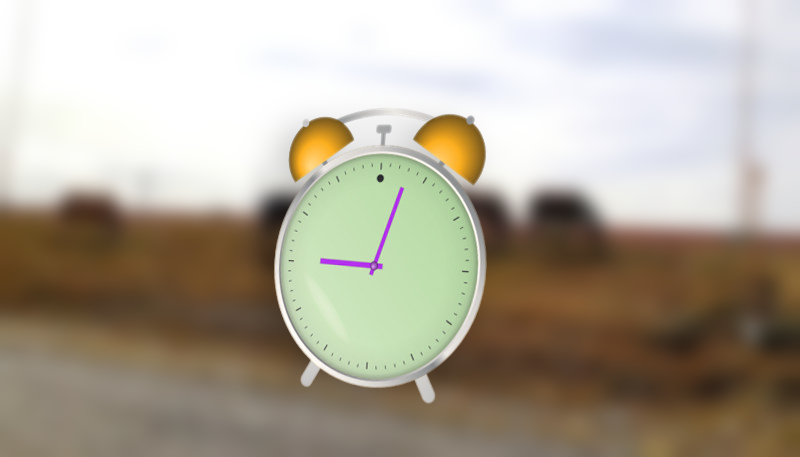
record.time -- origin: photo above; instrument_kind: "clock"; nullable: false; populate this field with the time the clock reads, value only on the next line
9:03
